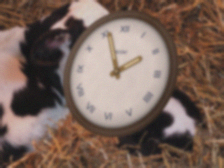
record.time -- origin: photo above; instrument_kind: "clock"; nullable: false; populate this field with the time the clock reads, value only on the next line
1:56
